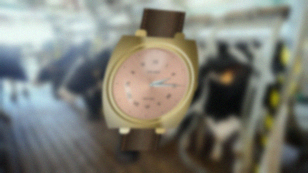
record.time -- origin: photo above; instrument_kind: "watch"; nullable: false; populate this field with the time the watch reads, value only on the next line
2:15
